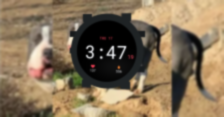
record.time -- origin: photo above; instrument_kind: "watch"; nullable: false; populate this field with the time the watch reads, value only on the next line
3:47
